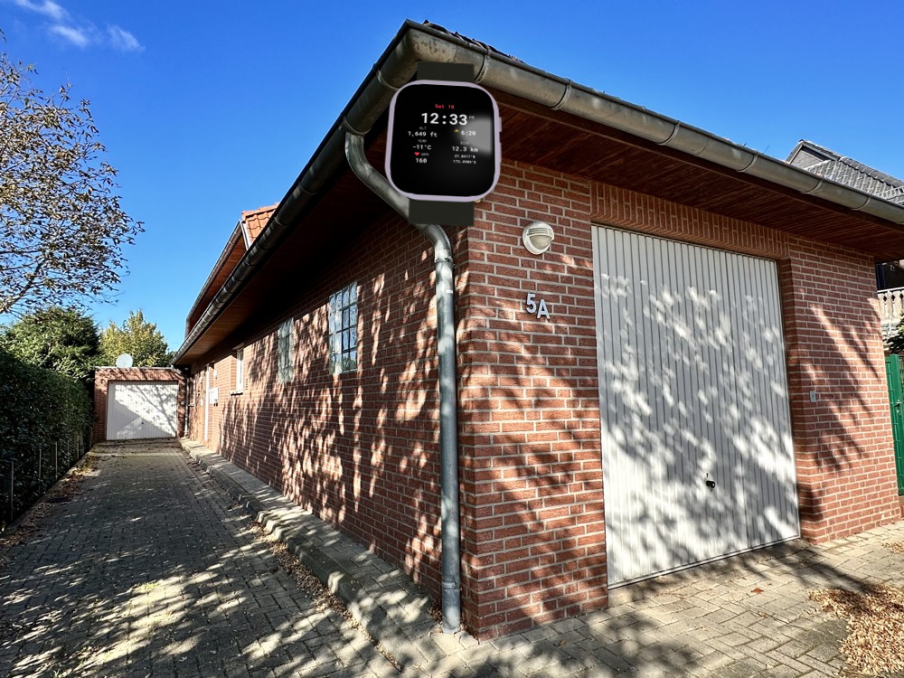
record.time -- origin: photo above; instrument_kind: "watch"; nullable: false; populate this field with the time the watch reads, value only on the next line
12:33
